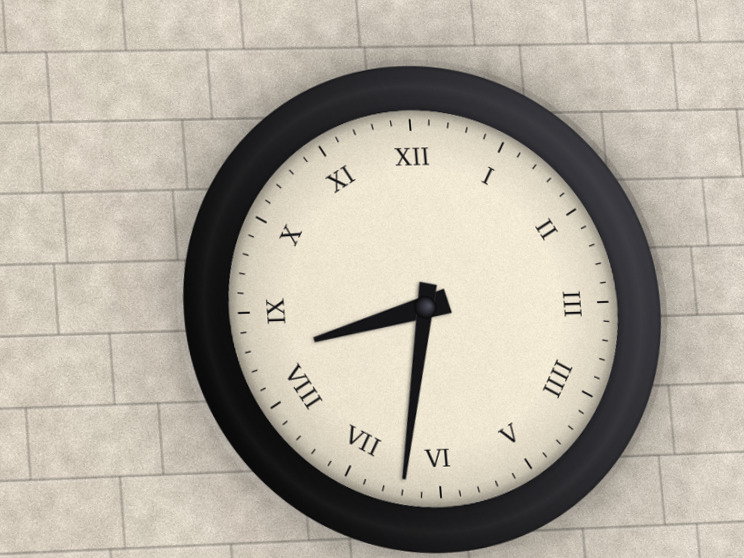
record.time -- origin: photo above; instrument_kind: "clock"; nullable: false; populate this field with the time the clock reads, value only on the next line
8:32
